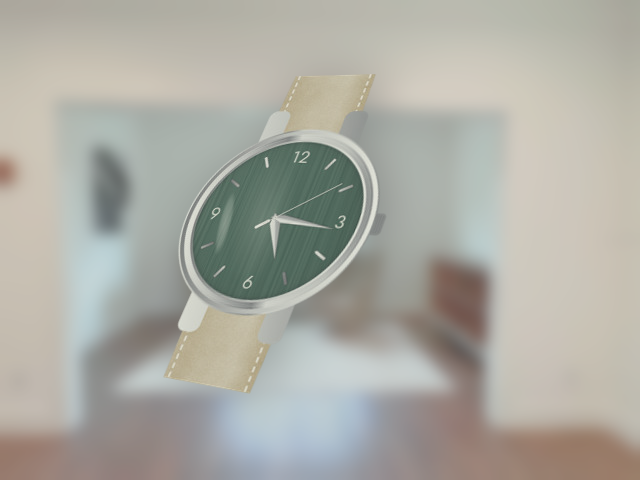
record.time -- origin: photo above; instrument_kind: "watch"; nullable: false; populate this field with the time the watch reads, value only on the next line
5:16:09
